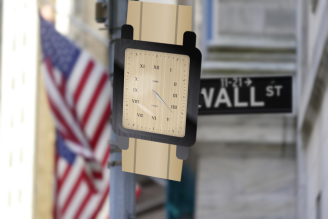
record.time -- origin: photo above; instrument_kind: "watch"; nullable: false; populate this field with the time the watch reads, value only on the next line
4:22
